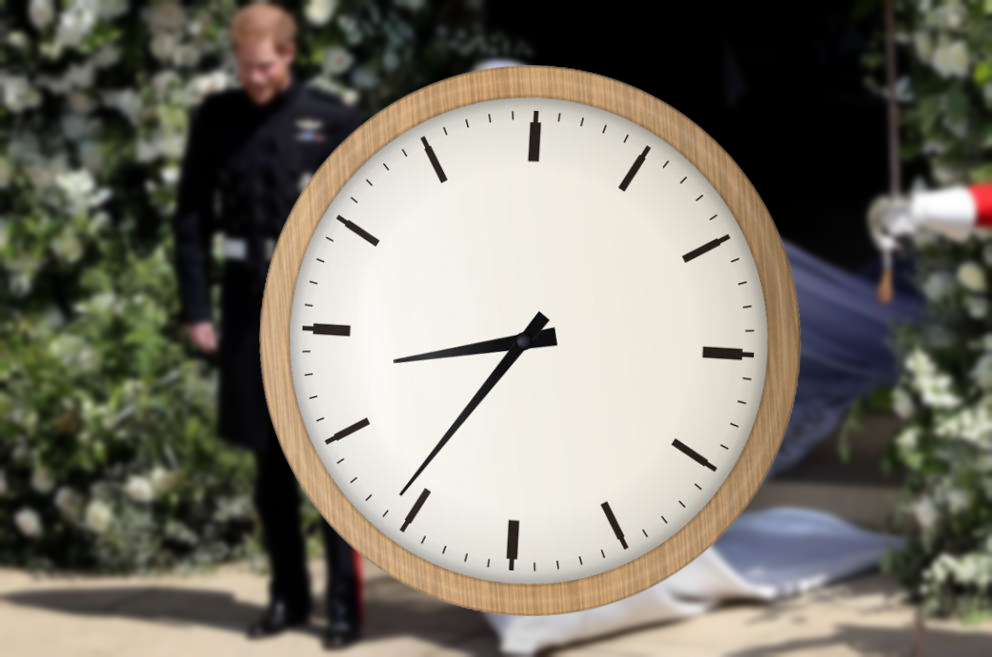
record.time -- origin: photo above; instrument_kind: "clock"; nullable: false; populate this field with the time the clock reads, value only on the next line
8:36
